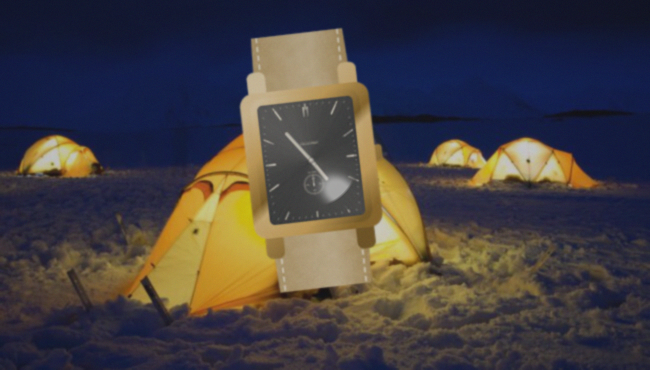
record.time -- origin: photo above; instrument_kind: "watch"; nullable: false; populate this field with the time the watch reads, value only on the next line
4:54
